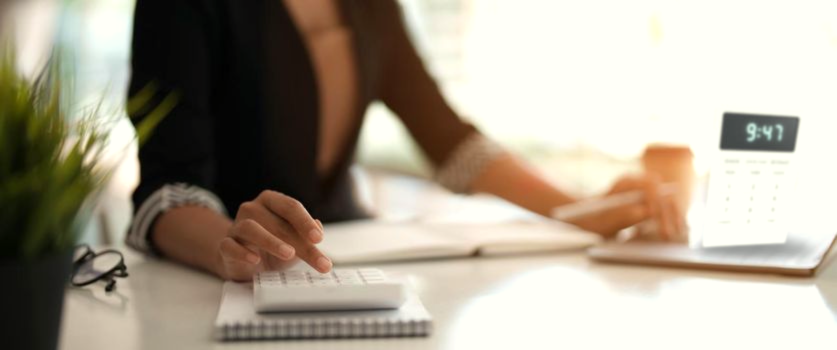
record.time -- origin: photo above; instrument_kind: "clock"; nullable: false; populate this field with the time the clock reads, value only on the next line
9:47
